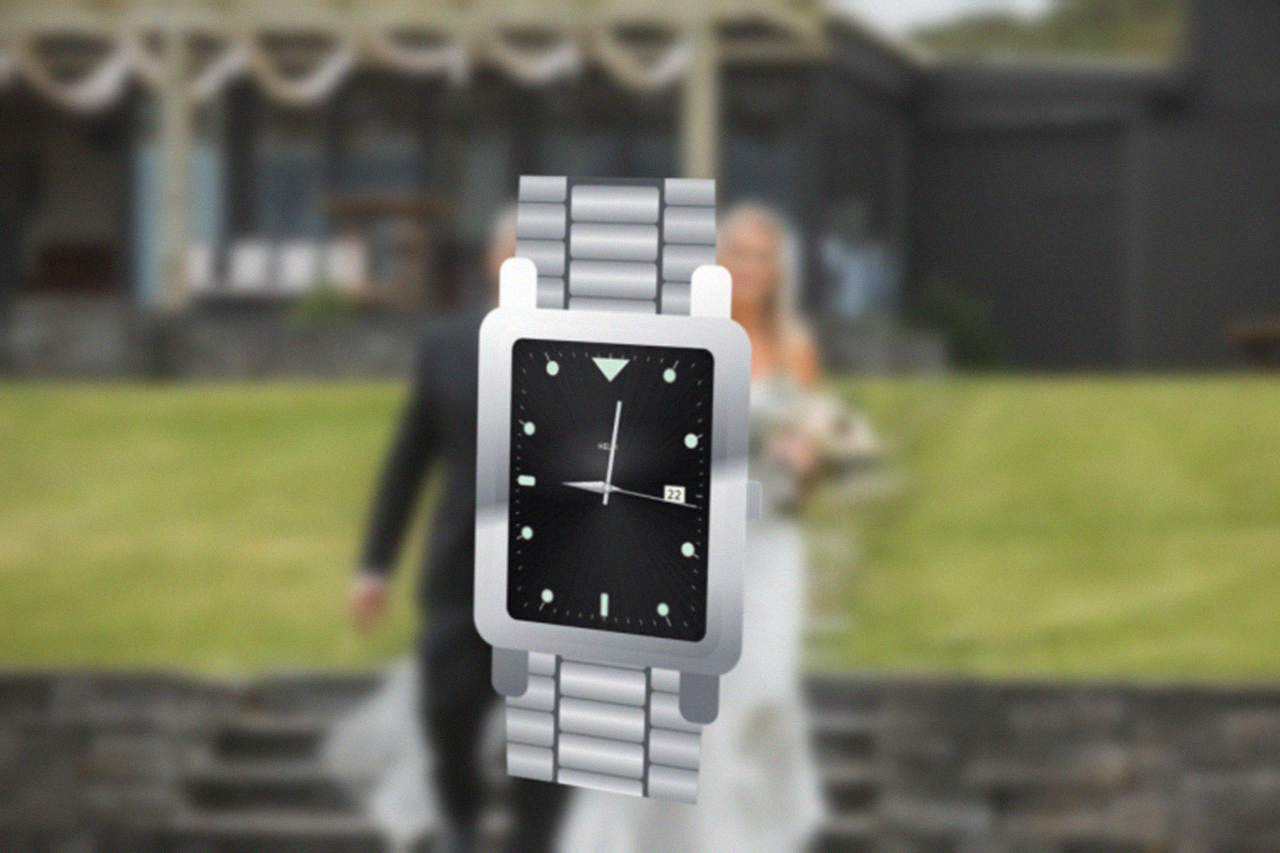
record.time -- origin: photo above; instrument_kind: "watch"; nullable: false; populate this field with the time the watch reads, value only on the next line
9:01:16
